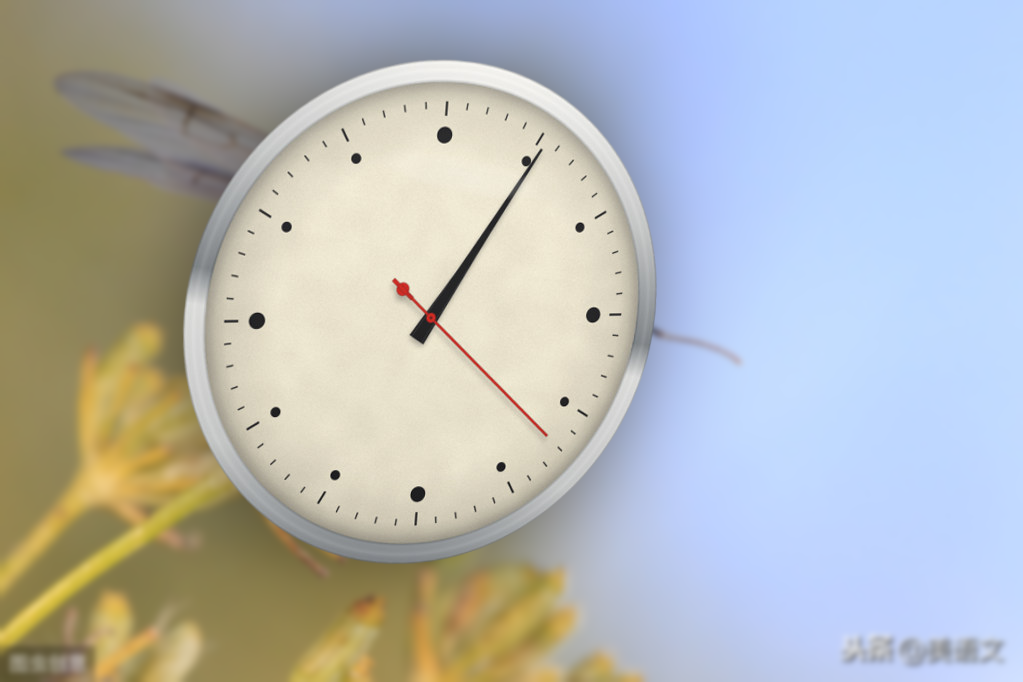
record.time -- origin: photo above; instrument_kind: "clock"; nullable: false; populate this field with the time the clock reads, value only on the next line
1:05:22
